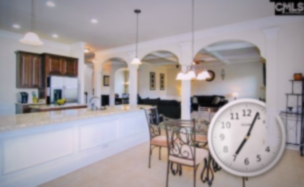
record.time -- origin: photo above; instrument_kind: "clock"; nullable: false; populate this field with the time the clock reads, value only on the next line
7:04
